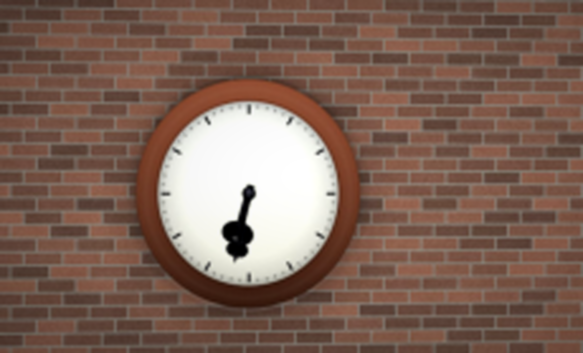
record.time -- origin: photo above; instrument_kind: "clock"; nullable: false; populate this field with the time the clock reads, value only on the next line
6:32
